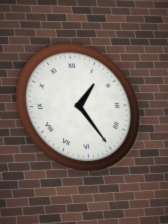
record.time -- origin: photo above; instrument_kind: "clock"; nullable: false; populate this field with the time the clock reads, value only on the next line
1:25
